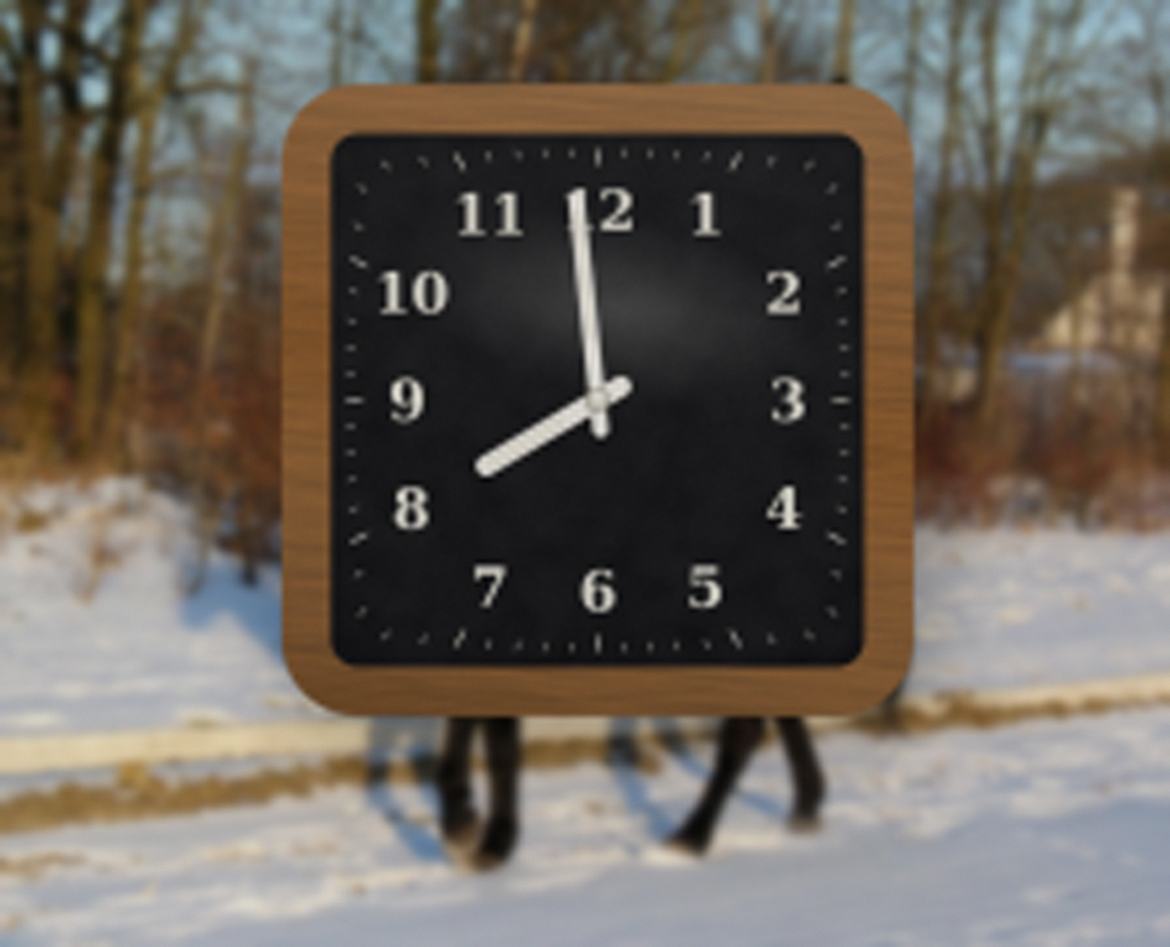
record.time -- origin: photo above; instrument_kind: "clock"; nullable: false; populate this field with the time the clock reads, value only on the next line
7:59
